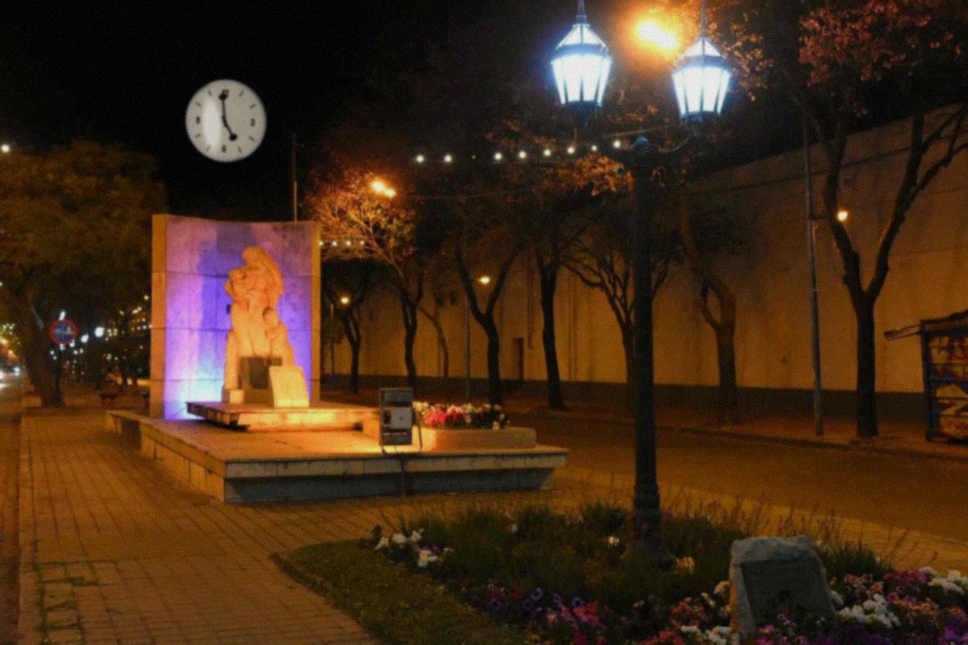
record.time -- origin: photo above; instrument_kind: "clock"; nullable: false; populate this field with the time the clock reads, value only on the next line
4:59
